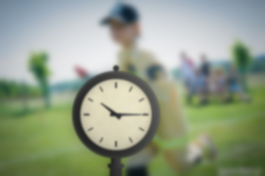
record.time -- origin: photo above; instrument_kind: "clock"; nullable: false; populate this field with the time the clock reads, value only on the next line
10:15
